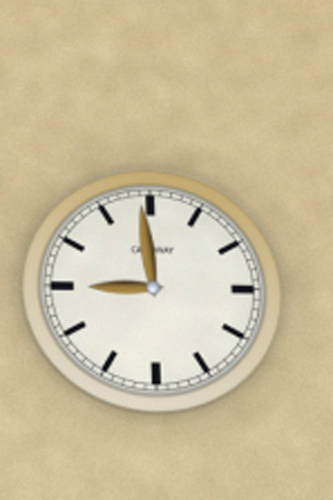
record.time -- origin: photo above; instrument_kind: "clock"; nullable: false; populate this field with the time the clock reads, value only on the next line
8:59
